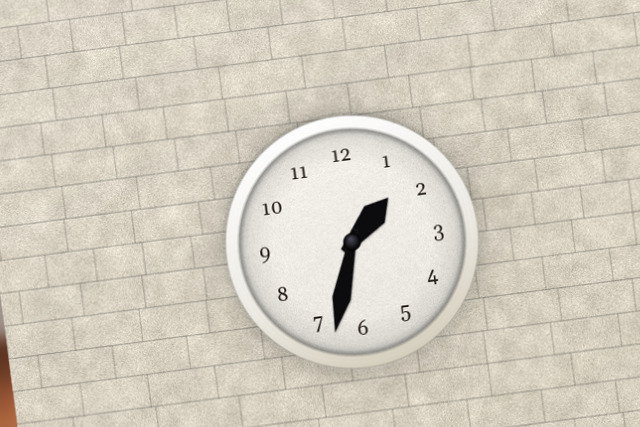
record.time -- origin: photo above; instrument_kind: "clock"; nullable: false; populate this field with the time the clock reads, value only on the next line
1:33
